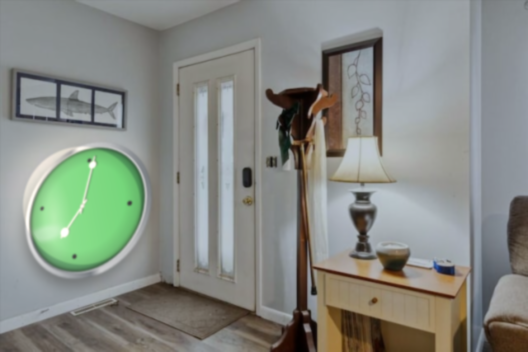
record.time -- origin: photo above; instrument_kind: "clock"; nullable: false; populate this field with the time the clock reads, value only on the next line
7:01
